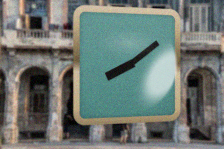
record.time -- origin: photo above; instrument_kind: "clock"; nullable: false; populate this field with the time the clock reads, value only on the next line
8:09
